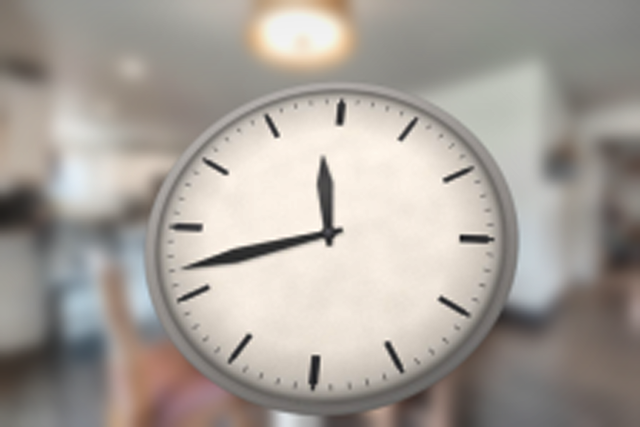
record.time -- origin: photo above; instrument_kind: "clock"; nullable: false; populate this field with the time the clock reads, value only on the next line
11:42
